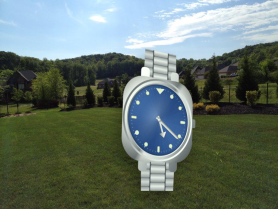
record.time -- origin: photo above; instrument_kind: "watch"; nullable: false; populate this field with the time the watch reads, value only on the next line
5:21
